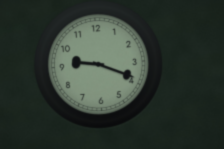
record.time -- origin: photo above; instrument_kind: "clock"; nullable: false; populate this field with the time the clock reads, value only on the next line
9:19
